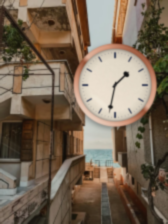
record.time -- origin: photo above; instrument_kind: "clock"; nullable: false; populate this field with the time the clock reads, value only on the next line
1:32
